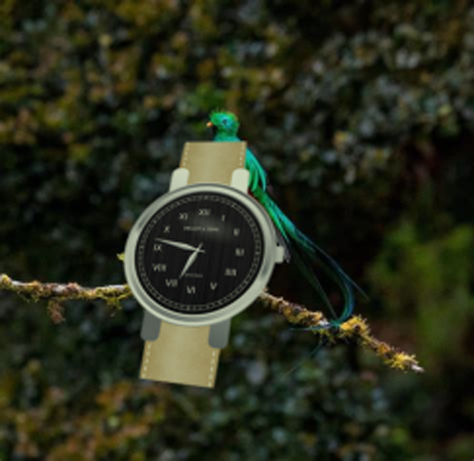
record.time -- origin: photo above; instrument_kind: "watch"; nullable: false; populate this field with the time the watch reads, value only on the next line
6:47
